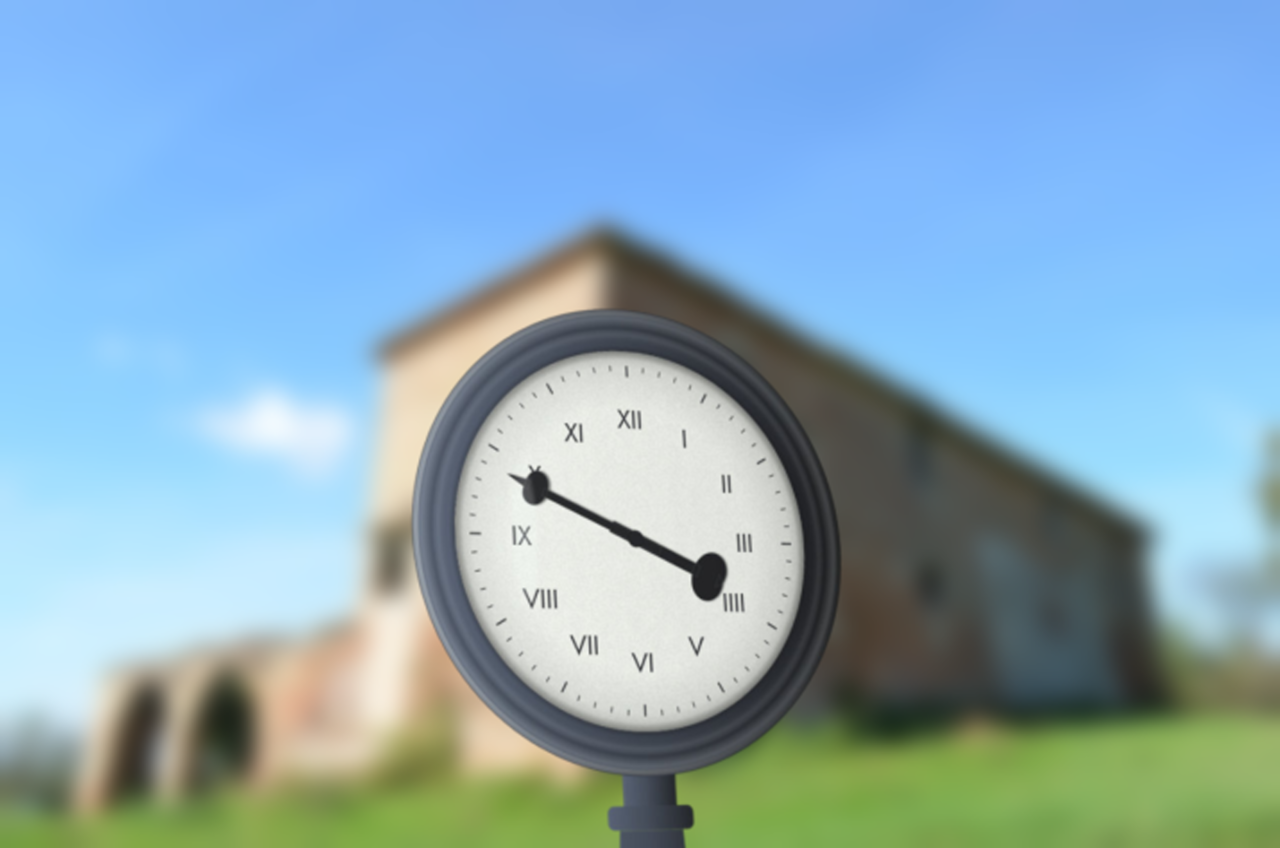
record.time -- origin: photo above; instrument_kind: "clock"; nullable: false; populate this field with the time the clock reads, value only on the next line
3:49
